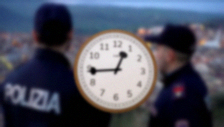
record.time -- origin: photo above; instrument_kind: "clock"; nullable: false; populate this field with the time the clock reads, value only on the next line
12:44
